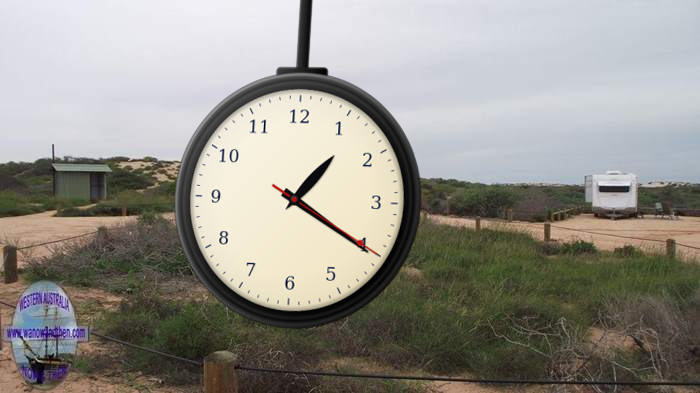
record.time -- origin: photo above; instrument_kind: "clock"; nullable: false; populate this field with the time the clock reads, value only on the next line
1:20:20
